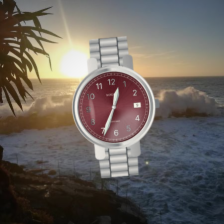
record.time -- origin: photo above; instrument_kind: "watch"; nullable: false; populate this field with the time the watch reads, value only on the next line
12:34
